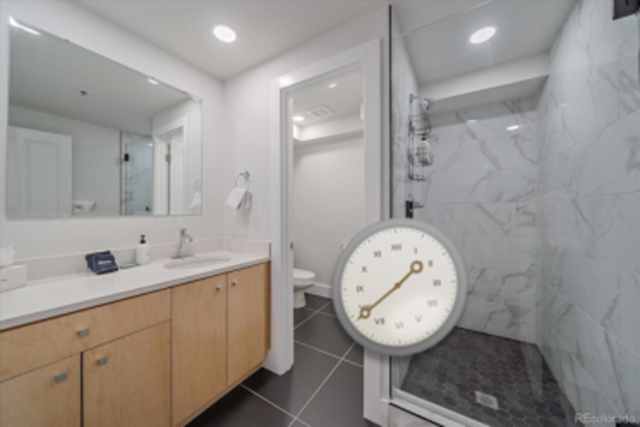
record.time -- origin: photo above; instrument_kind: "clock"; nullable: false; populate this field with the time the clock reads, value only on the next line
1:39
